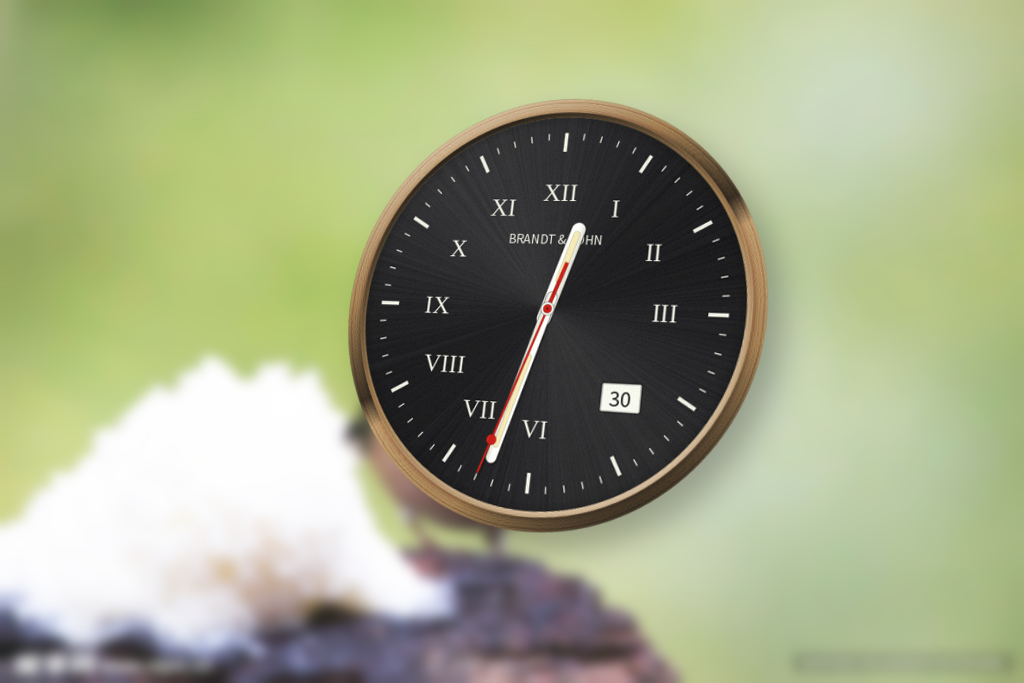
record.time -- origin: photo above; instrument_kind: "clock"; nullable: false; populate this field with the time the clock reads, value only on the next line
12:32:33
